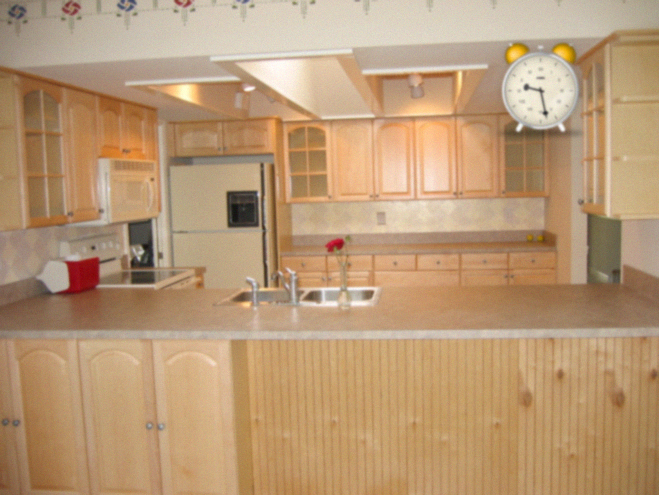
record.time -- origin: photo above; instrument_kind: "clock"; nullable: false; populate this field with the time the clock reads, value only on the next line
9:28
